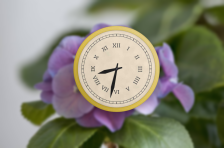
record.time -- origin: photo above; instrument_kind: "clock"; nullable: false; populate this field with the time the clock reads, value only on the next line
8:32
